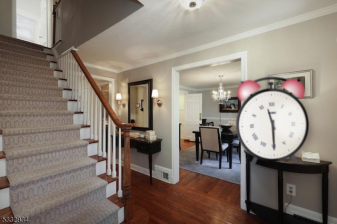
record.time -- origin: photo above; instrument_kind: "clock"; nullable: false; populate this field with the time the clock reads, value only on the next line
11:30
